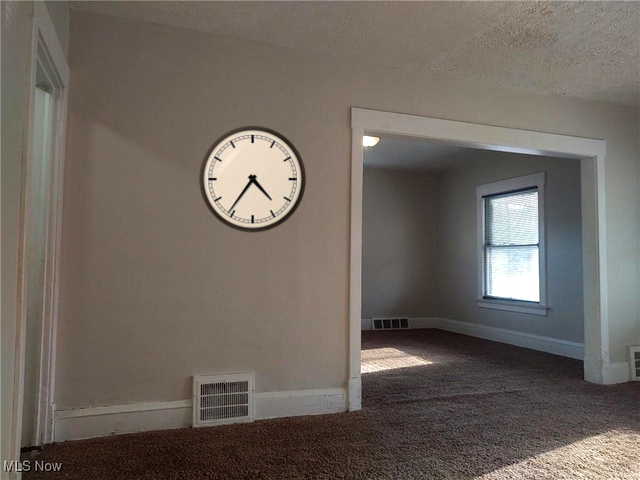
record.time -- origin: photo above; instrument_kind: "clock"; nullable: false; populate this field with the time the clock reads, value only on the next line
4:36
